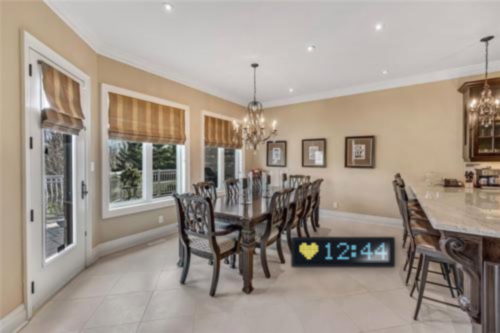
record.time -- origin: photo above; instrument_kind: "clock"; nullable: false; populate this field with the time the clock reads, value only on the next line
12:44
